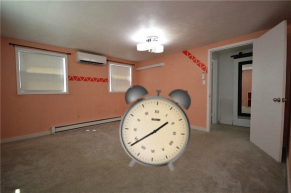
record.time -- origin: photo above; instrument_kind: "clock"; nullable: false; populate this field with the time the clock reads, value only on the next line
1:39
